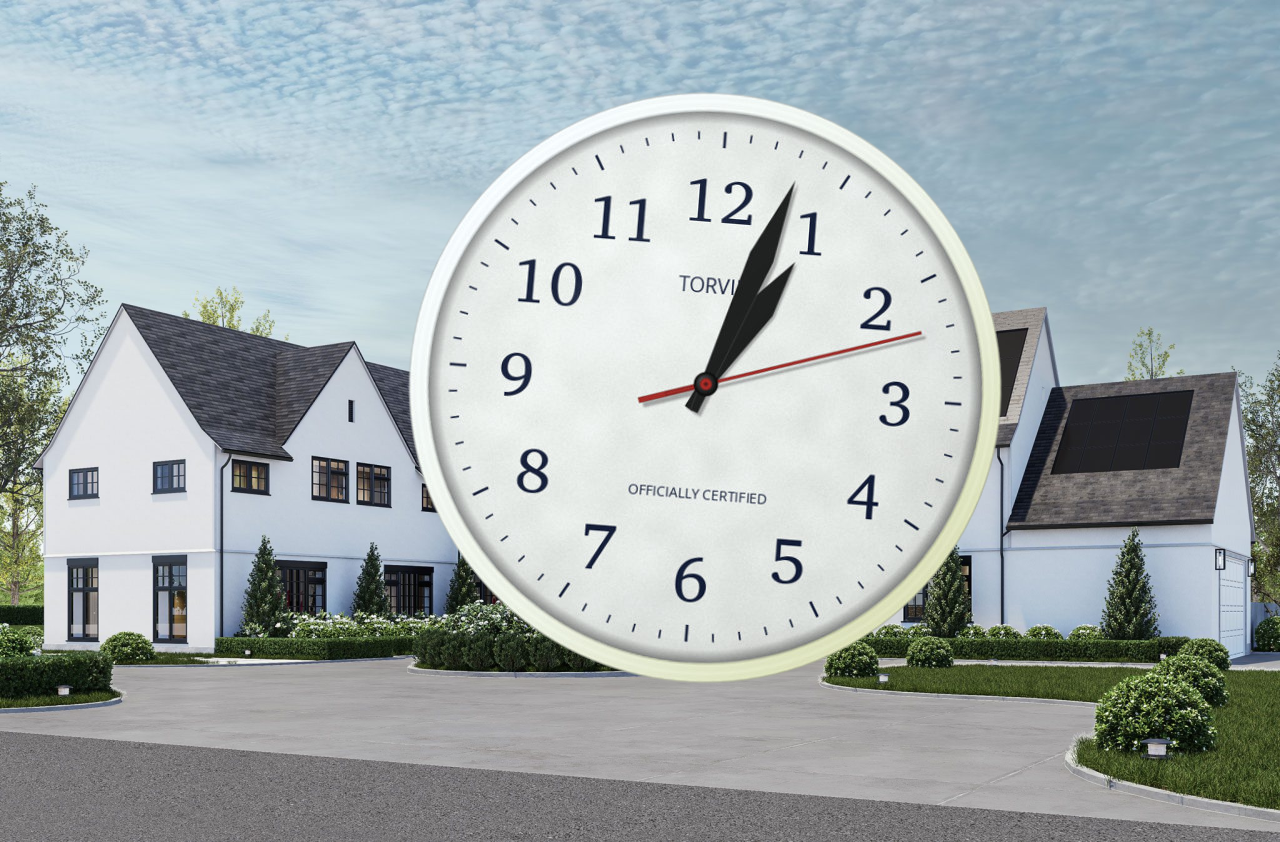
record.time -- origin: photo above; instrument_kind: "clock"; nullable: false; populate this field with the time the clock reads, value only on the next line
1:03:12
